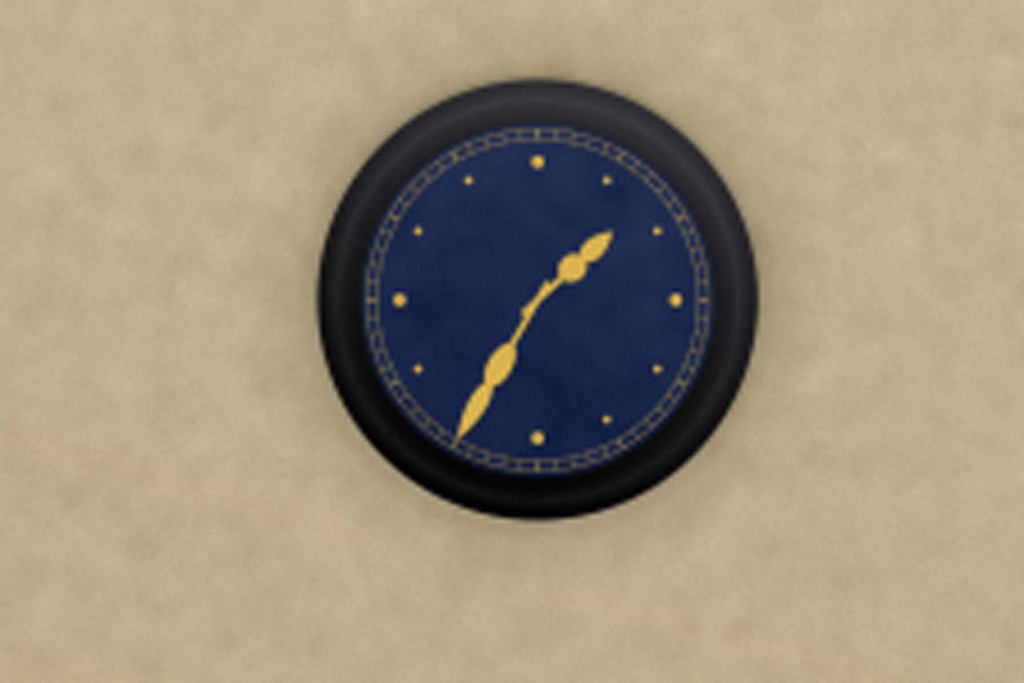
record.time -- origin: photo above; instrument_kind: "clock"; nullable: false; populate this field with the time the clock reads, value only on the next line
1:35
